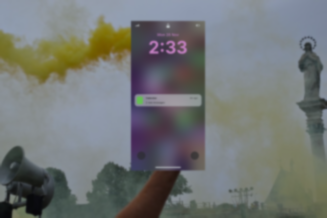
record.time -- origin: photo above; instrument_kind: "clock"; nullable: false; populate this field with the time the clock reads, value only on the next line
2:33
